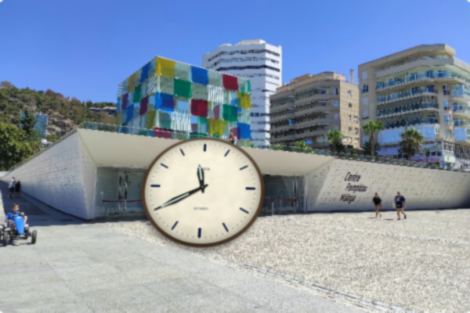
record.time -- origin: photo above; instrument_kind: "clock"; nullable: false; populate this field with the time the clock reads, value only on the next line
11:40
